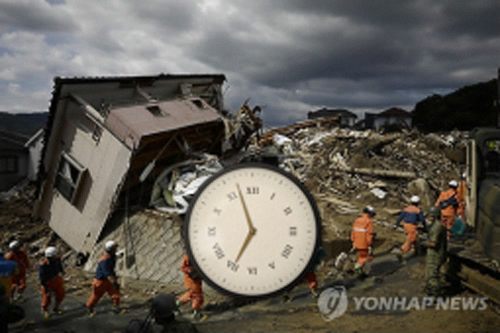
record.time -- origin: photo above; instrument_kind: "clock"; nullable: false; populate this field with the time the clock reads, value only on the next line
6:57
